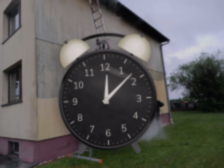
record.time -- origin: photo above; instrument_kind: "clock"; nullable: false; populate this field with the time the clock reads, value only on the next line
12:08
